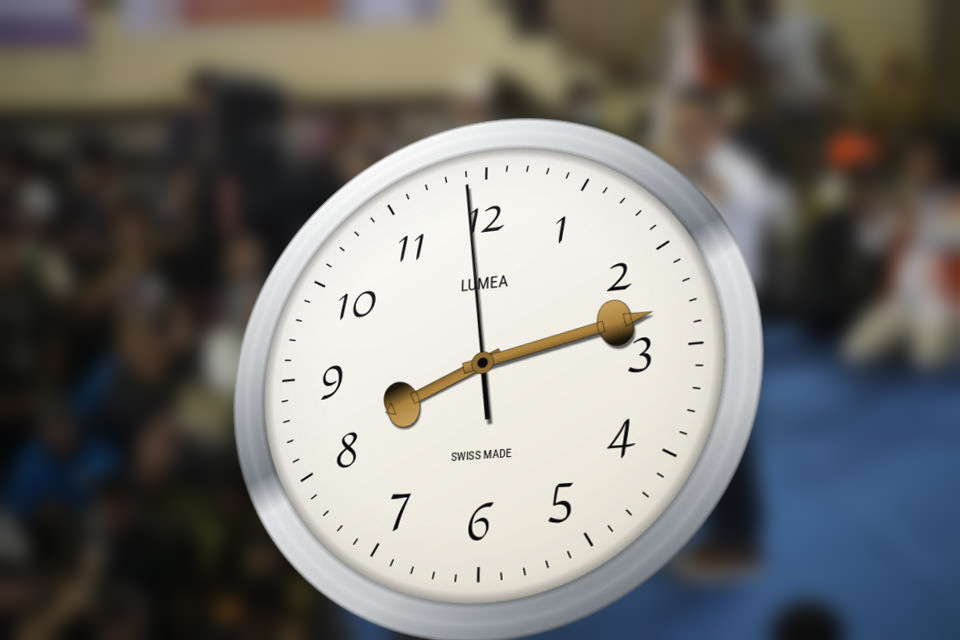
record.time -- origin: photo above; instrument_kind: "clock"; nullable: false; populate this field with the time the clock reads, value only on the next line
8:12:59
